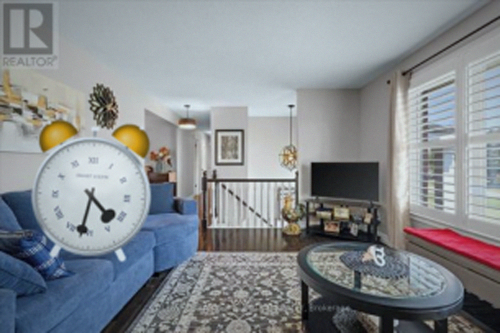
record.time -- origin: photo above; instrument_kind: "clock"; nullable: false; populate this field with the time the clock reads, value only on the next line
4:32
